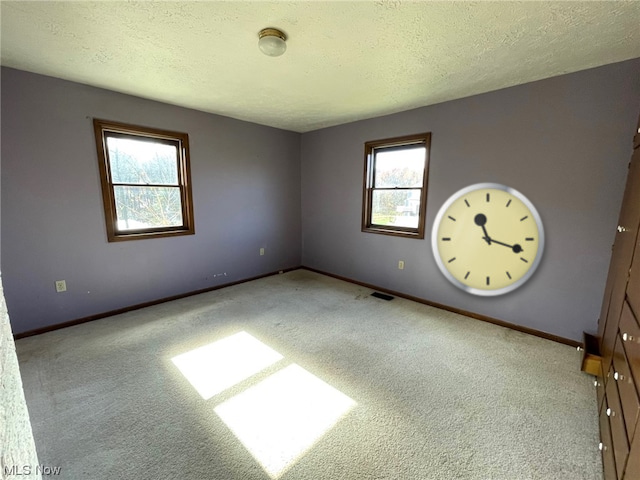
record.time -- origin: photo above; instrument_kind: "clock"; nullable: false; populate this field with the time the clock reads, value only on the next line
11:18
